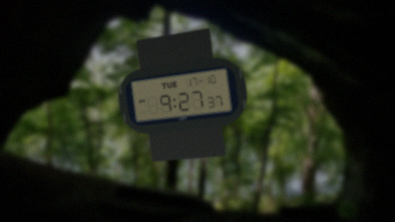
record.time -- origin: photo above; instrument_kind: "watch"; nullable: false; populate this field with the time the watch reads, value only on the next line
9:27:37
